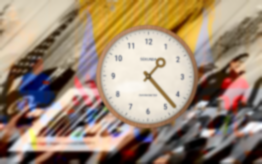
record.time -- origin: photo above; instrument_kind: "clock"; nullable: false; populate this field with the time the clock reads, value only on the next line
1:23
